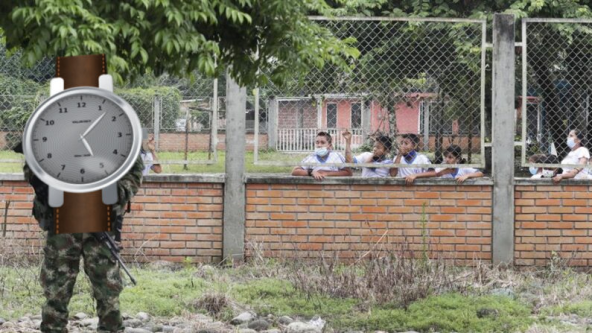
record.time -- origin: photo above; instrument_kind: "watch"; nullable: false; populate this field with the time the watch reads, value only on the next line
5:07
